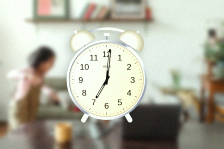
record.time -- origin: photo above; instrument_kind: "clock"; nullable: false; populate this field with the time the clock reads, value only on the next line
7:01
